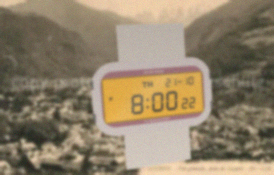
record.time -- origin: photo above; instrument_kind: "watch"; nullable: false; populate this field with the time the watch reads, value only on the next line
8:00
